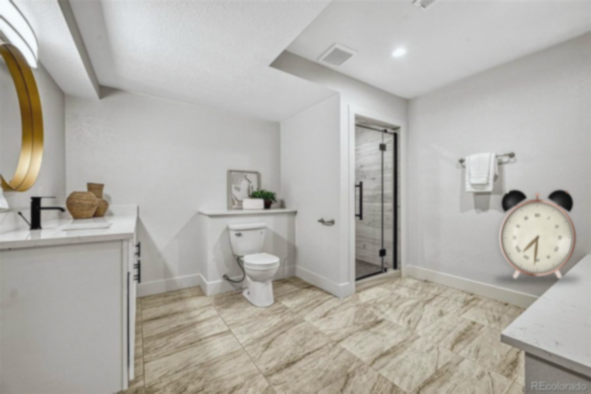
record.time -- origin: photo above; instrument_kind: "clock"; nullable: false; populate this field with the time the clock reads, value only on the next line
7:31
